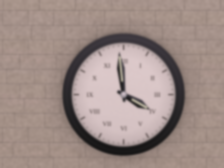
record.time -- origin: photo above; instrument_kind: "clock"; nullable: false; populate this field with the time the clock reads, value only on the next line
3:59
